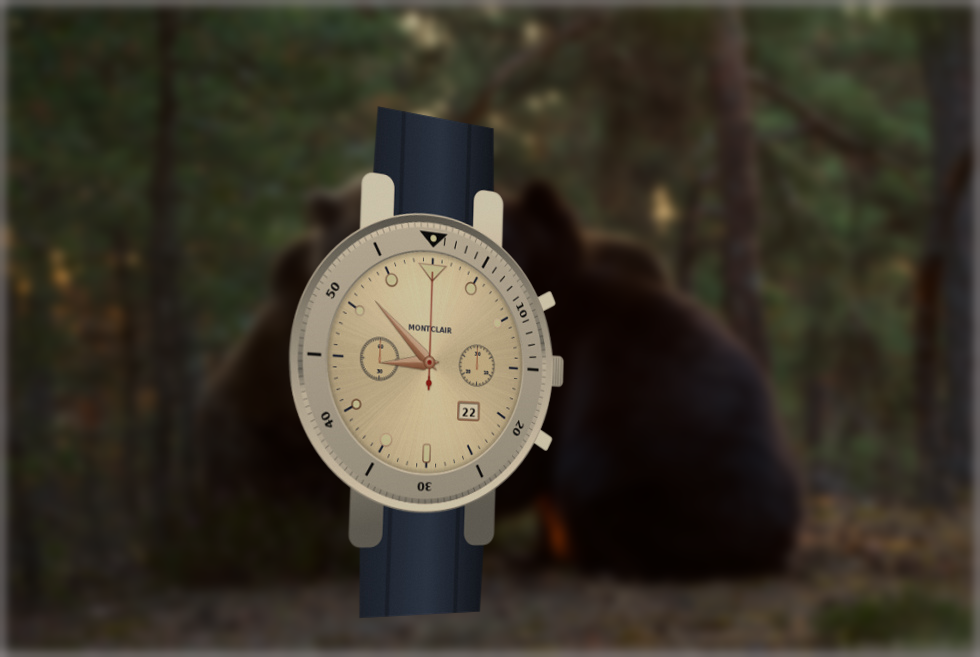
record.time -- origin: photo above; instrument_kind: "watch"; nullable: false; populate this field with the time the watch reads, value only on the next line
8:52
